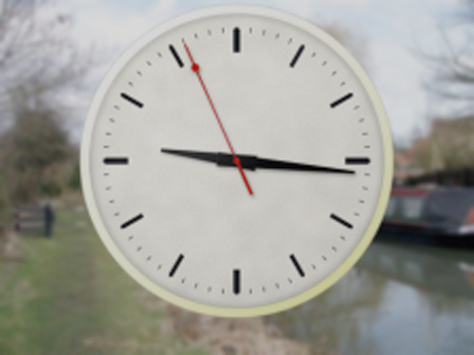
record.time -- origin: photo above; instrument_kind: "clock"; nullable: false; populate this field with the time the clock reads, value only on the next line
9:15:56
